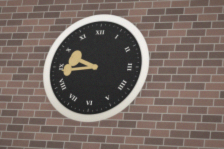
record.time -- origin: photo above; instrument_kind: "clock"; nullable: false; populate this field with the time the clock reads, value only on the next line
9:44
